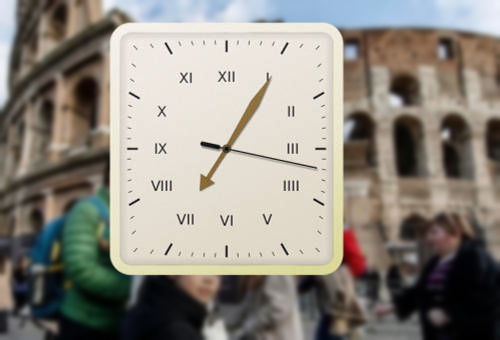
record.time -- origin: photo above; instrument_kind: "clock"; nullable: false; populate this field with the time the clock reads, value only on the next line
7:05:17
